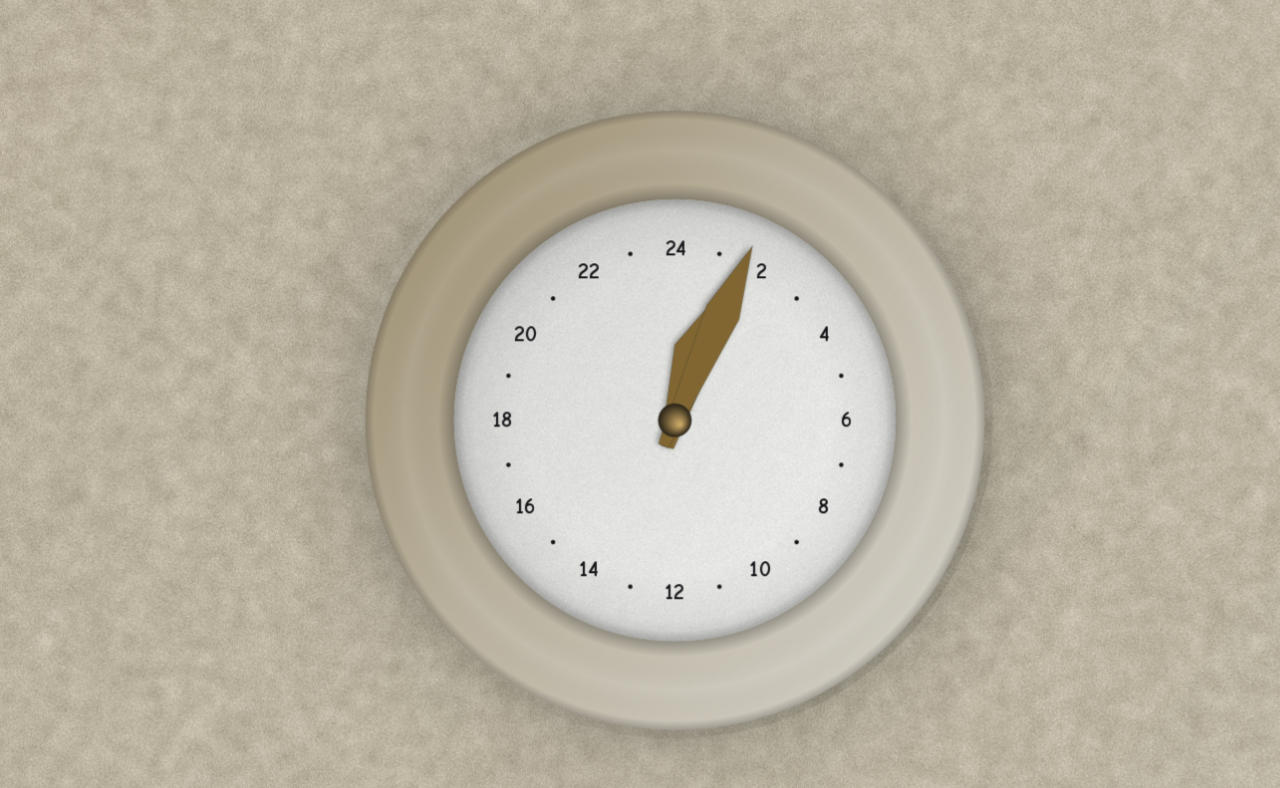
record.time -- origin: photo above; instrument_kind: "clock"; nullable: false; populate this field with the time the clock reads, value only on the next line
1:04
